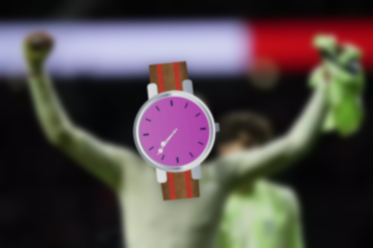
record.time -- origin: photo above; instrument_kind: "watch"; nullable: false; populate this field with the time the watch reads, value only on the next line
7:37
